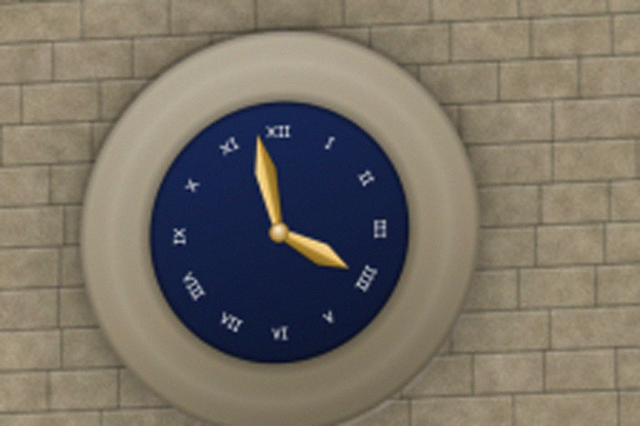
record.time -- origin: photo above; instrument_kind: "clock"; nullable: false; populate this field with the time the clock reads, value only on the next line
3:58
